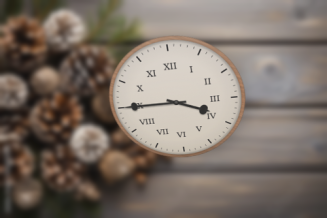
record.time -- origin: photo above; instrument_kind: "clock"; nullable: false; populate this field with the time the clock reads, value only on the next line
3:45
